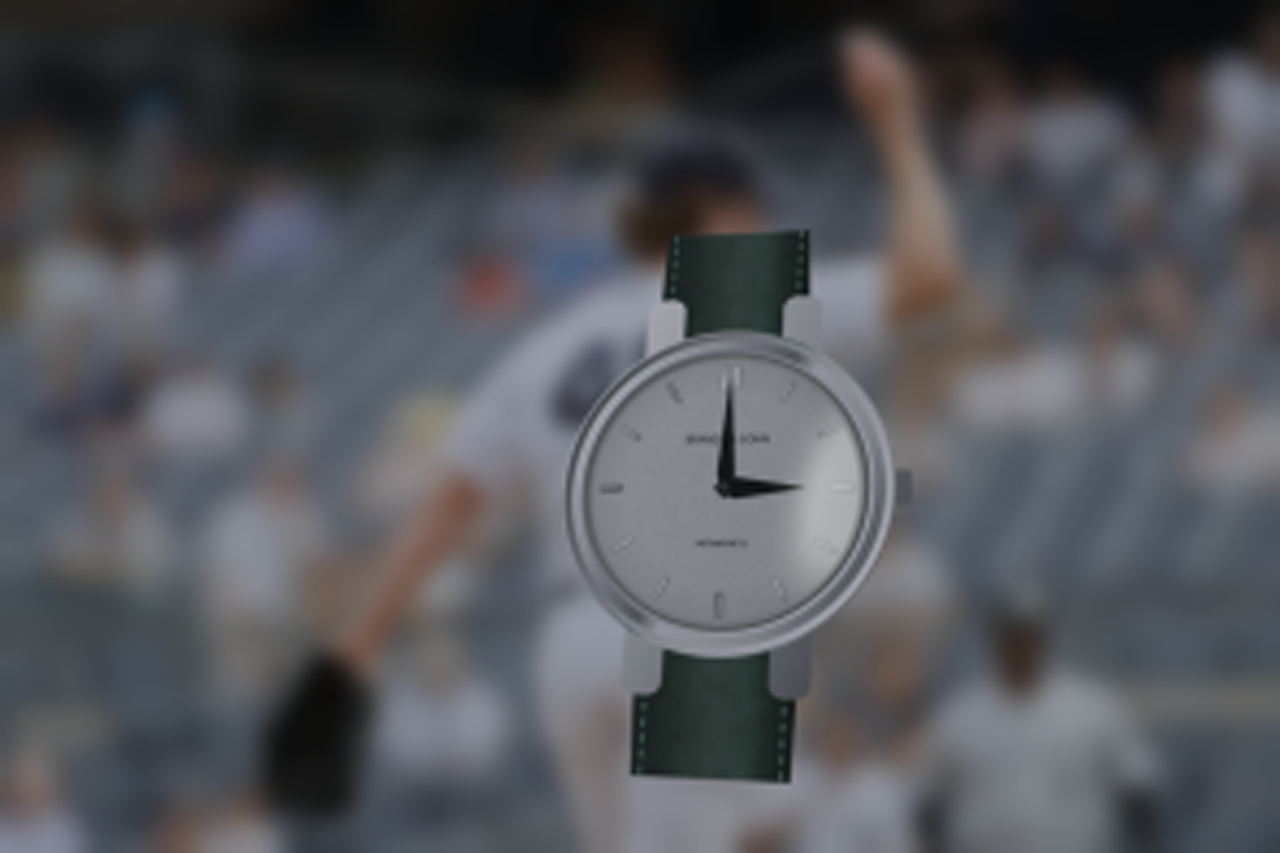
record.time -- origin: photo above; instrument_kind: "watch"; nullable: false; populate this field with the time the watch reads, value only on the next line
3:00
